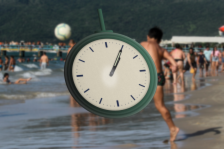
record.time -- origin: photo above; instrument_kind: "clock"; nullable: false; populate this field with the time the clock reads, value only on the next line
1:05
